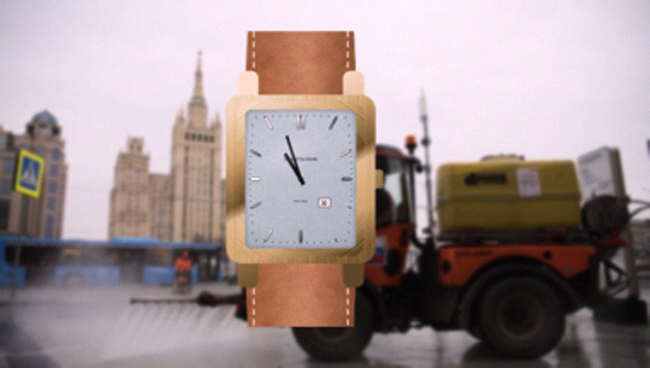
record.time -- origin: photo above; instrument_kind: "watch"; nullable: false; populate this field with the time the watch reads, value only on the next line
10:57
